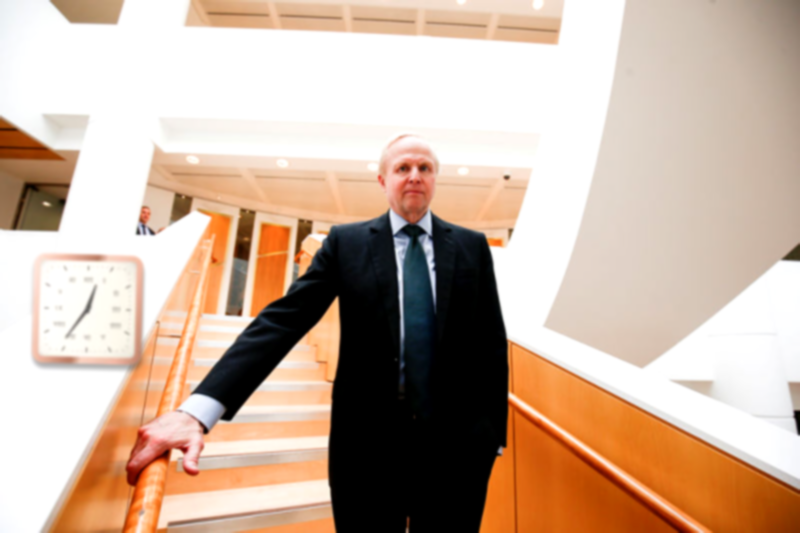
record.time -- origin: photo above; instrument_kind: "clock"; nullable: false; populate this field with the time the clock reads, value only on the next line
12:36
